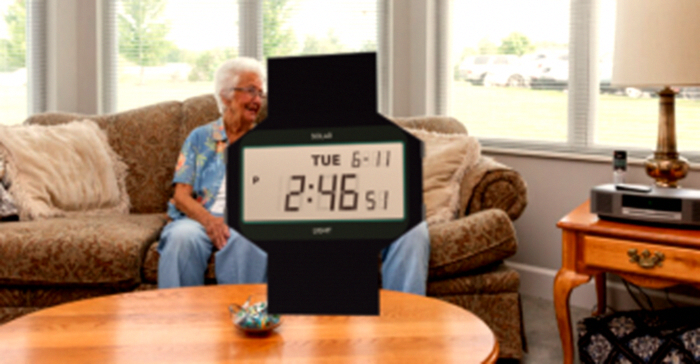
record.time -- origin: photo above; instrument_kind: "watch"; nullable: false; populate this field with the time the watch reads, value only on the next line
2:46:51
